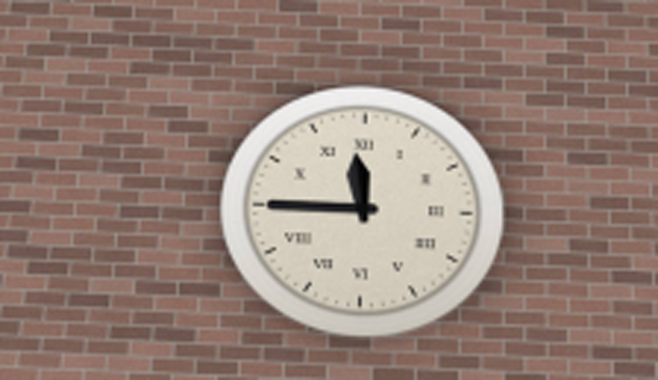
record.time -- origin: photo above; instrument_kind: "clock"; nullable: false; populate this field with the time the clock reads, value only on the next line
11:45
